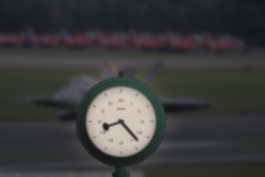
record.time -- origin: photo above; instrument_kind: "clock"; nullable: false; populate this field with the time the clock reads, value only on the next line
8:23
